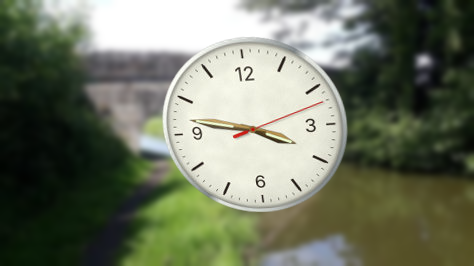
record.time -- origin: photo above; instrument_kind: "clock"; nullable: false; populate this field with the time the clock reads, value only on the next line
3:47:12
